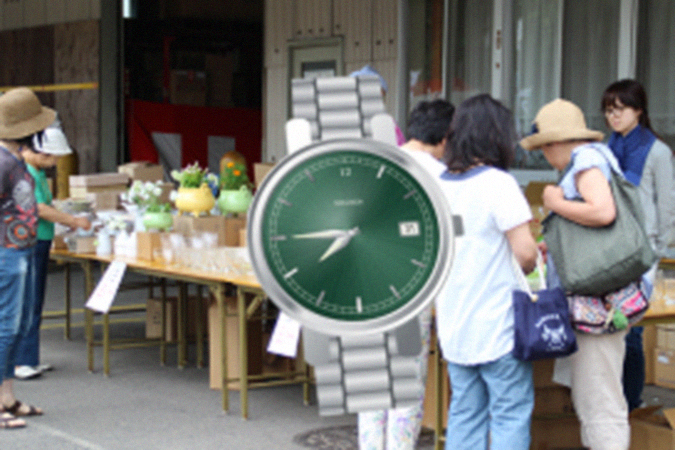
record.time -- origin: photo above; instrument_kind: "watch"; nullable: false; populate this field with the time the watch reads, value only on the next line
7:45
